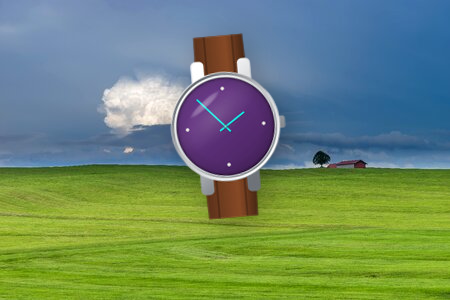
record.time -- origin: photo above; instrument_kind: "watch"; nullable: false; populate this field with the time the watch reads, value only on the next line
1:53
